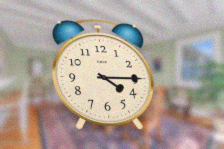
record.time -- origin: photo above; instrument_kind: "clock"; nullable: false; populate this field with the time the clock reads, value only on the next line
4:15
